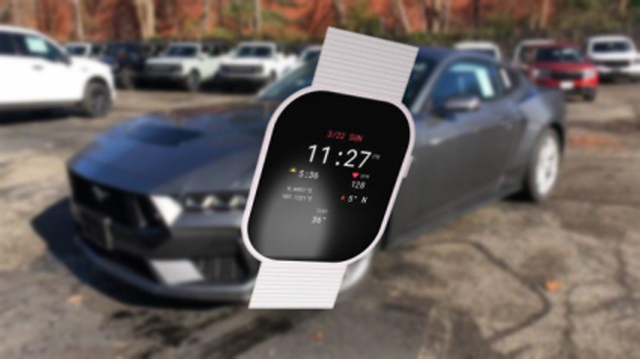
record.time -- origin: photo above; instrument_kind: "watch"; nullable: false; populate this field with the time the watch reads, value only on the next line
11:27
